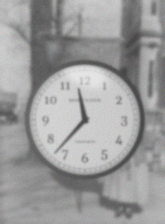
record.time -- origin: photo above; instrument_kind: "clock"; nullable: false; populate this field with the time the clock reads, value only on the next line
11:37
